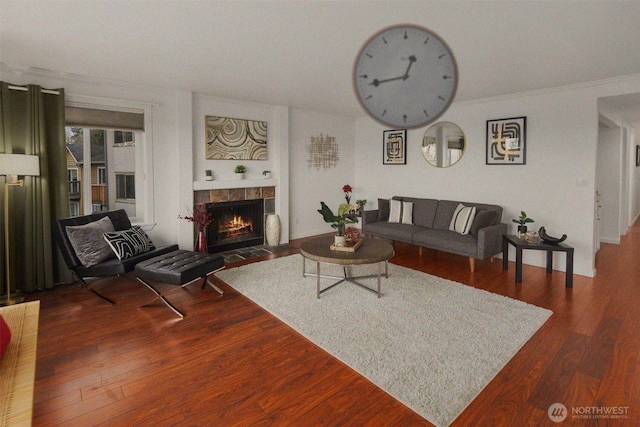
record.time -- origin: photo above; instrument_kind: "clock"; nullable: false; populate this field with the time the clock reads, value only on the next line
12:43
